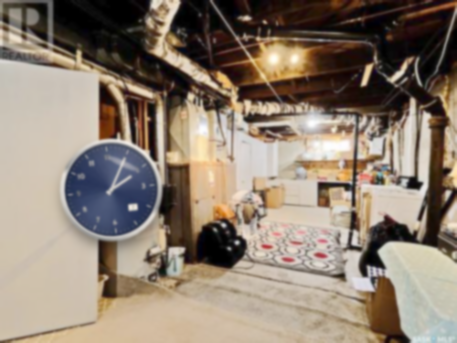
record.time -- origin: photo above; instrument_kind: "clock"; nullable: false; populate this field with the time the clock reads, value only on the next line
2:05
